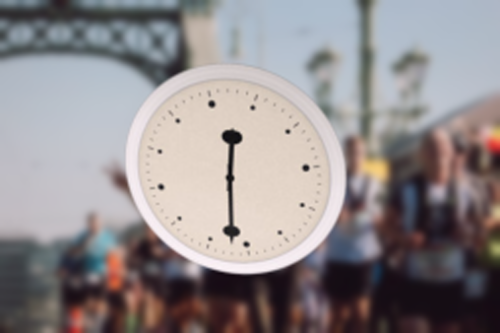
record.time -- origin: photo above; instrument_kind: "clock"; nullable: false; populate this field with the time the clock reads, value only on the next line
12:32
